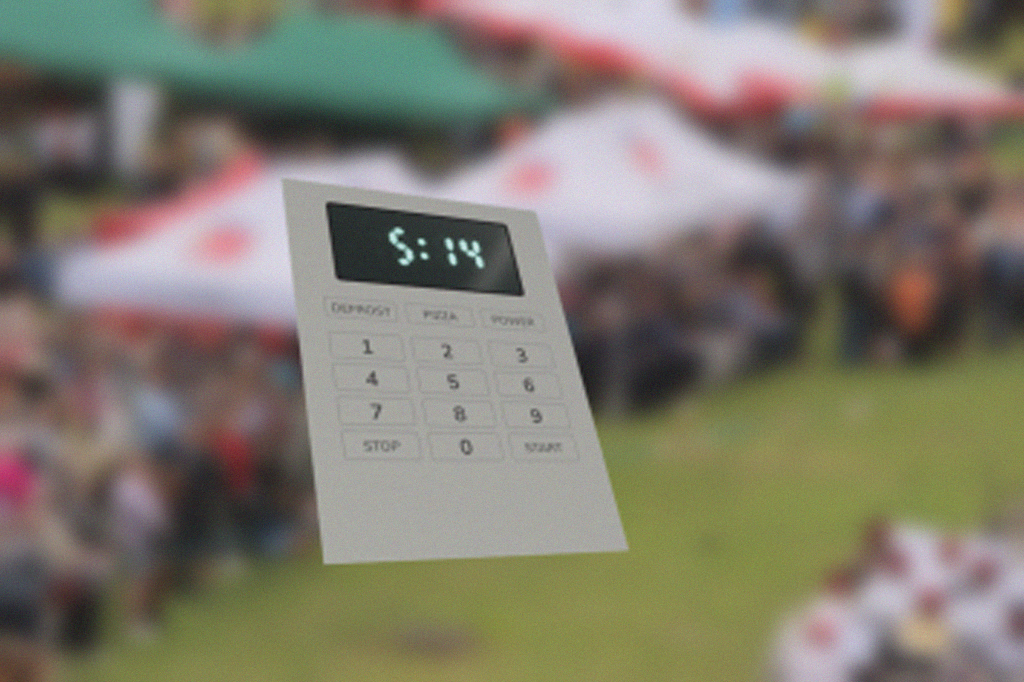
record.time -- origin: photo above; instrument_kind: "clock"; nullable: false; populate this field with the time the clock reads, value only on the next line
5:14
